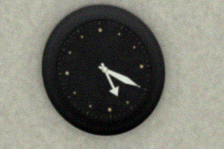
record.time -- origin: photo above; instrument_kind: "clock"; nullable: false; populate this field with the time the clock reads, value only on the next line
5:20
